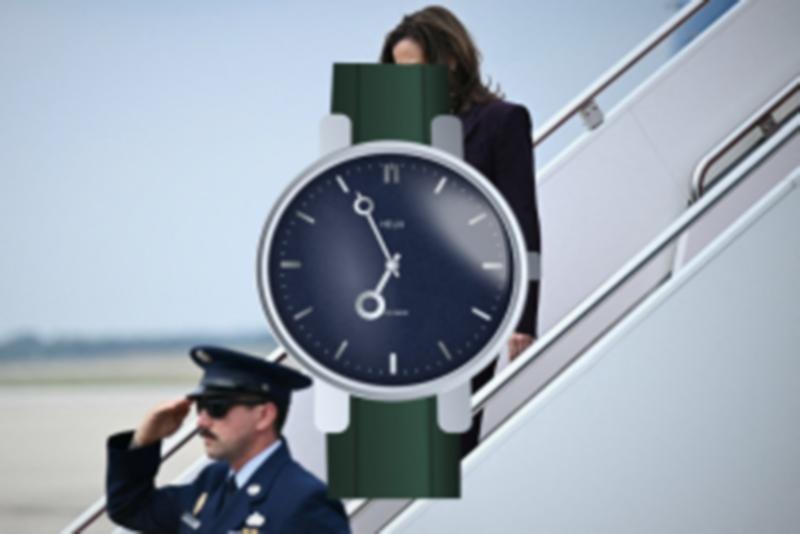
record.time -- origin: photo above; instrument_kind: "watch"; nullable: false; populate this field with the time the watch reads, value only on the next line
6:56
